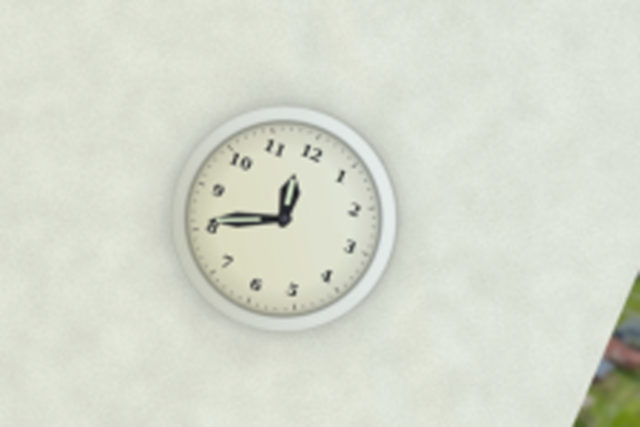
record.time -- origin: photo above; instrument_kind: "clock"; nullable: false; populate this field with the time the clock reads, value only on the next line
11:41
